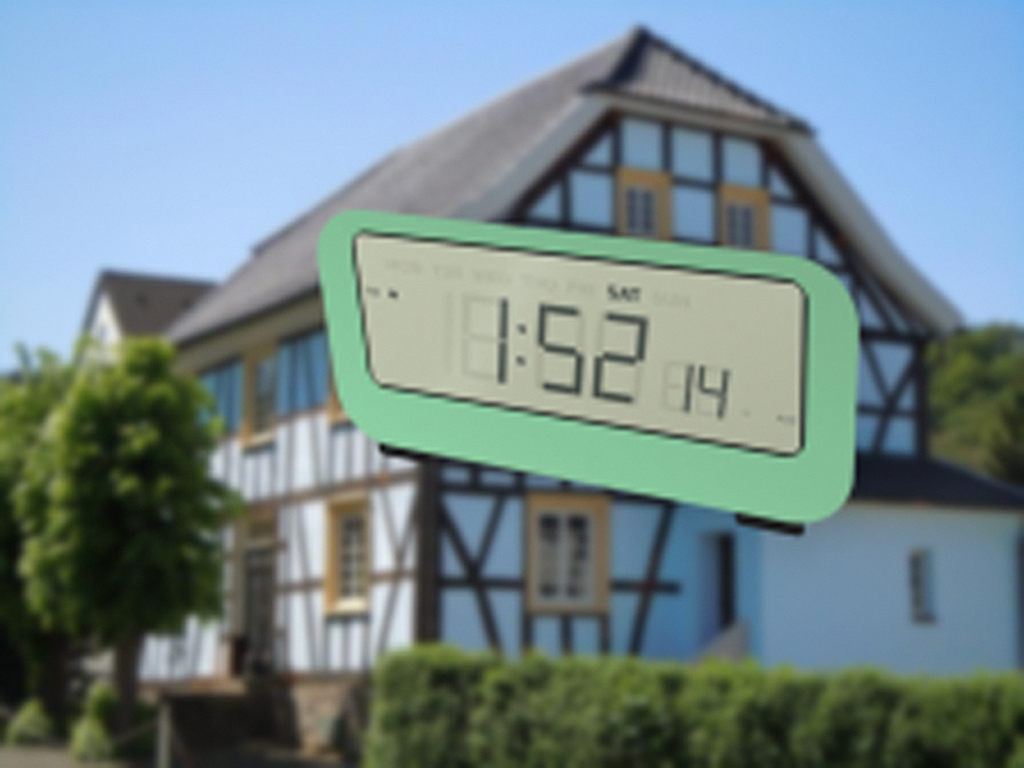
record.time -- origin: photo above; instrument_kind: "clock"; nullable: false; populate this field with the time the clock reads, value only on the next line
1:52:14
